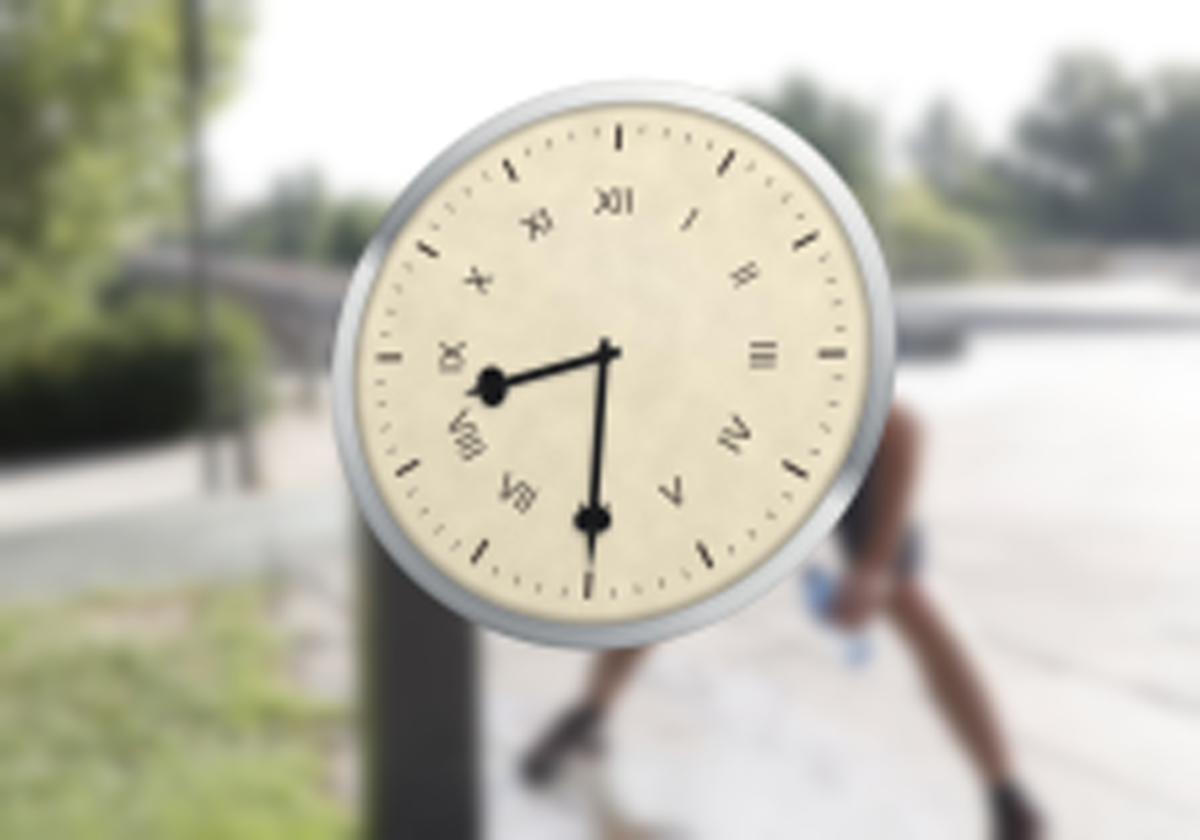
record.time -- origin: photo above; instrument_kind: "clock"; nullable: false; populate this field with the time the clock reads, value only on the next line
8:30
